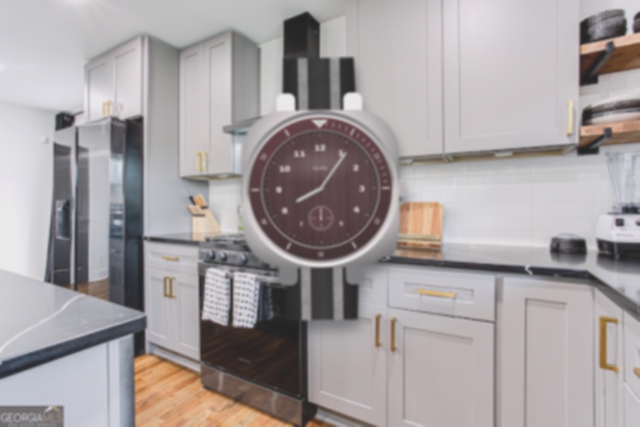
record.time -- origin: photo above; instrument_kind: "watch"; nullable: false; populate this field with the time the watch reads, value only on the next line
8:06
